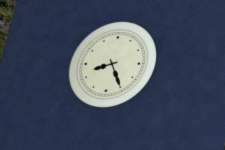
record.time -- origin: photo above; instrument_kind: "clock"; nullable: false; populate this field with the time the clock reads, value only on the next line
8:25
